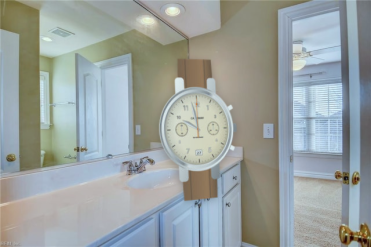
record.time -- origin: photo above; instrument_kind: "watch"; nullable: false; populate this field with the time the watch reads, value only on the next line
9:58
